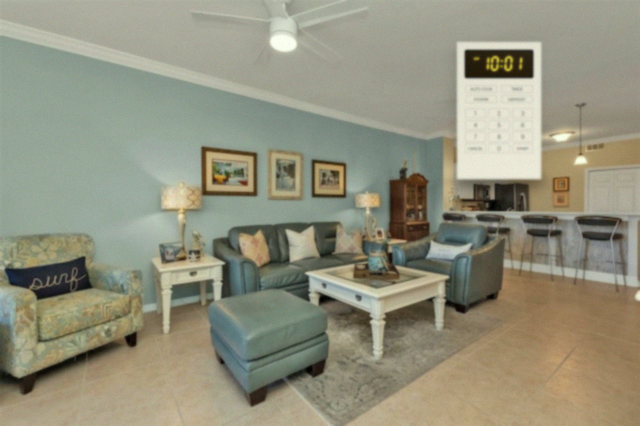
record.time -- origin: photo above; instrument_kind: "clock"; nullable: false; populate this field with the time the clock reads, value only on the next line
10:01
